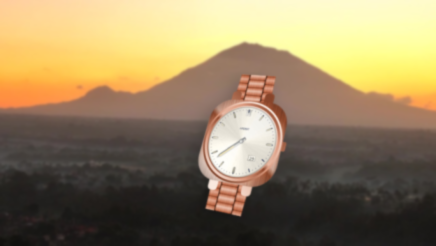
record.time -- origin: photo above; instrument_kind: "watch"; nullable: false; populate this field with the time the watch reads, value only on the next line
7:38
